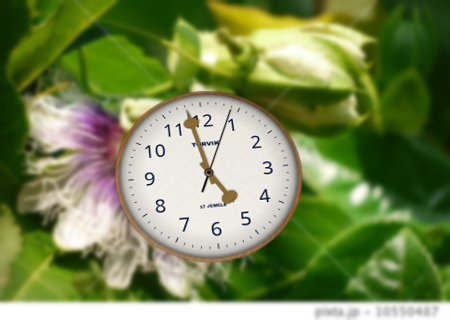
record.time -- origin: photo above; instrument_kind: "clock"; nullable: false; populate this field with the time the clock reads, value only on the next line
4:58:04
